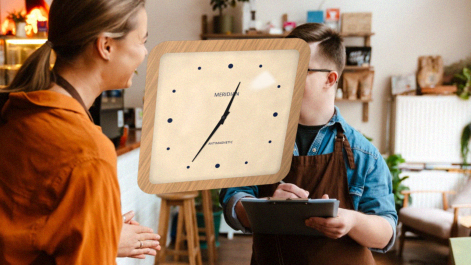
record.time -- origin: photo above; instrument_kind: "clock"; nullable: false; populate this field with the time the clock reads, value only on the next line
12:35
